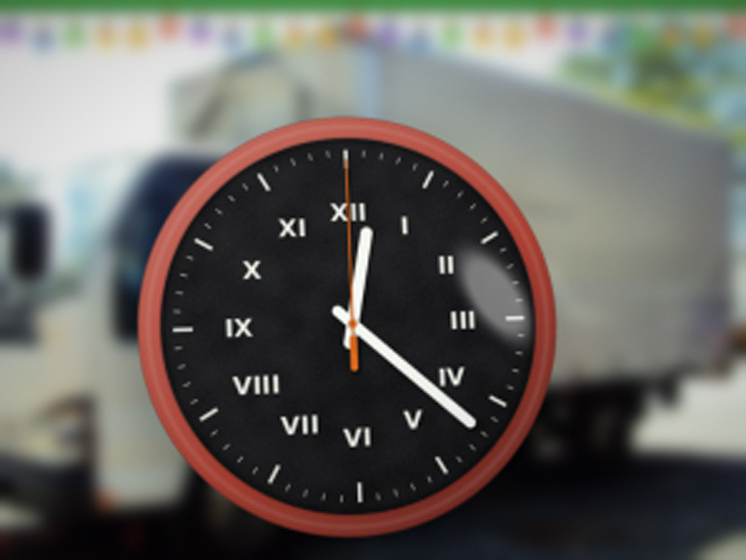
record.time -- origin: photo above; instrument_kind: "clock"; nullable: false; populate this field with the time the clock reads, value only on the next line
12:22:00
